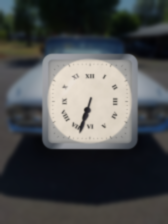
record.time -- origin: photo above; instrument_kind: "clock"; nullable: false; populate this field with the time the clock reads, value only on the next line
6:33
